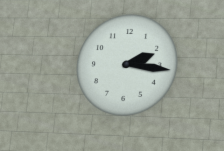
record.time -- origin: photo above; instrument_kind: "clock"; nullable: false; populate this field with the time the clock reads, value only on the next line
2:16
